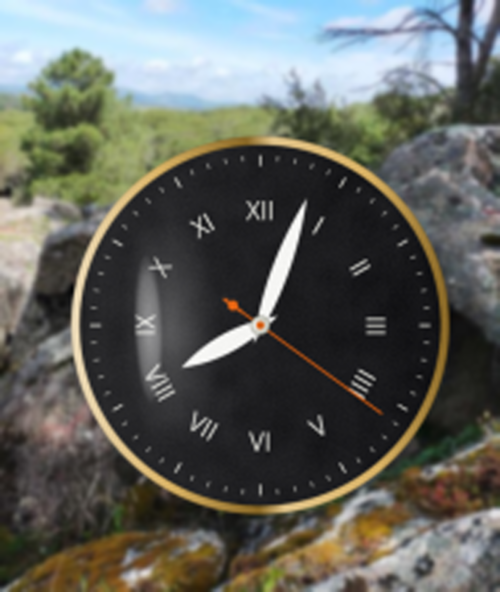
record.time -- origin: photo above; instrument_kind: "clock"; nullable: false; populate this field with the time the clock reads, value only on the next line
8:03:21
